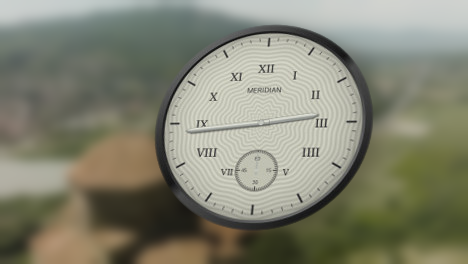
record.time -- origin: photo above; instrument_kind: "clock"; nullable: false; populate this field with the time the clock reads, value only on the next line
2:44
